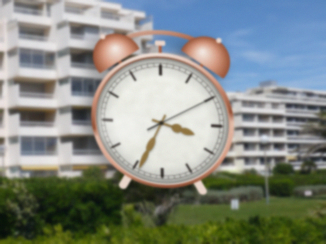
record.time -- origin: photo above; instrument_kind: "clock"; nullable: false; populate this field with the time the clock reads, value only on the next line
3:34:10
